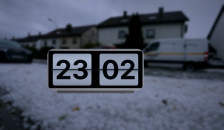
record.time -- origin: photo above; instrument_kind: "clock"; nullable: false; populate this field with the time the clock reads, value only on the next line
23:02
